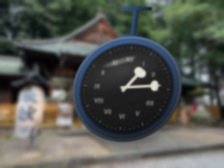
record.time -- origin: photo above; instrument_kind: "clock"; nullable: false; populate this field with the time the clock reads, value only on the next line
1:14
